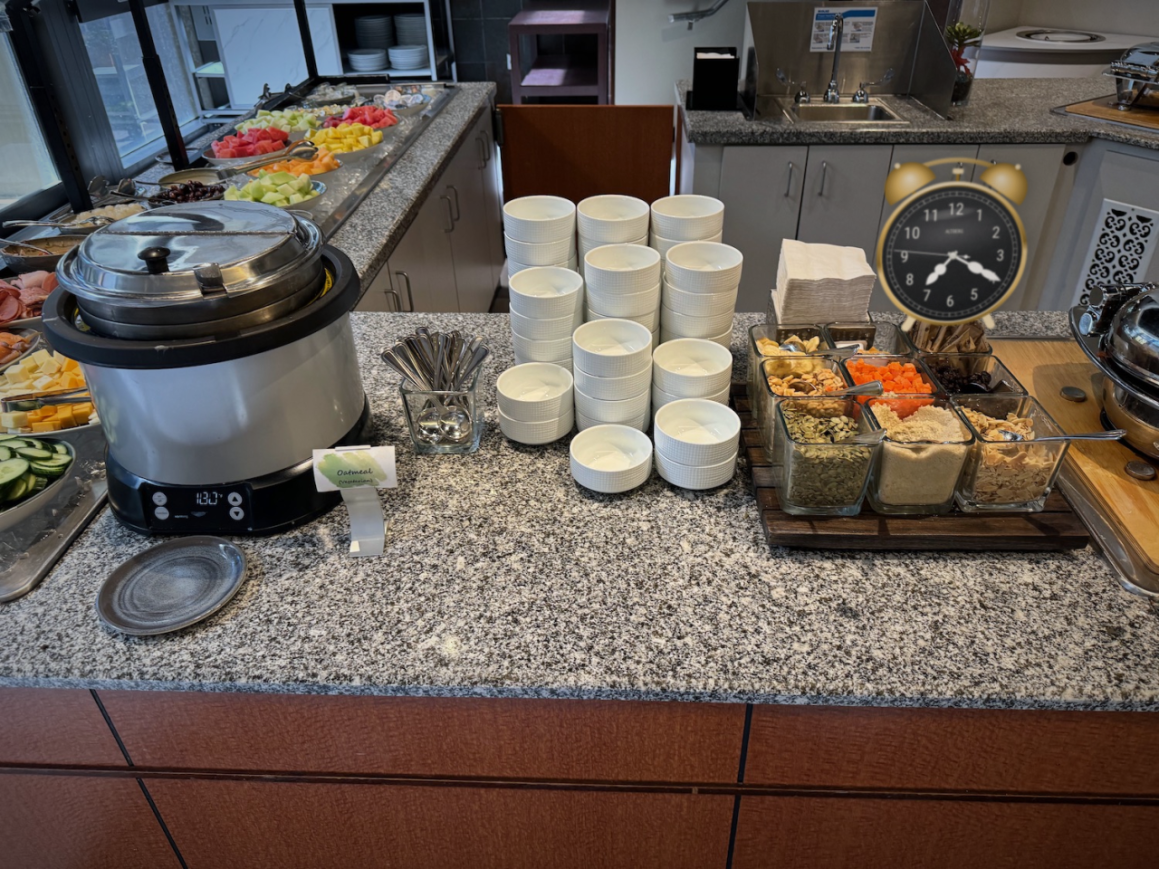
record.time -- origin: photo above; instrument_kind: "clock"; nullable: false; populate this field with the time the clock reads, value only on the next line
7:19:46
